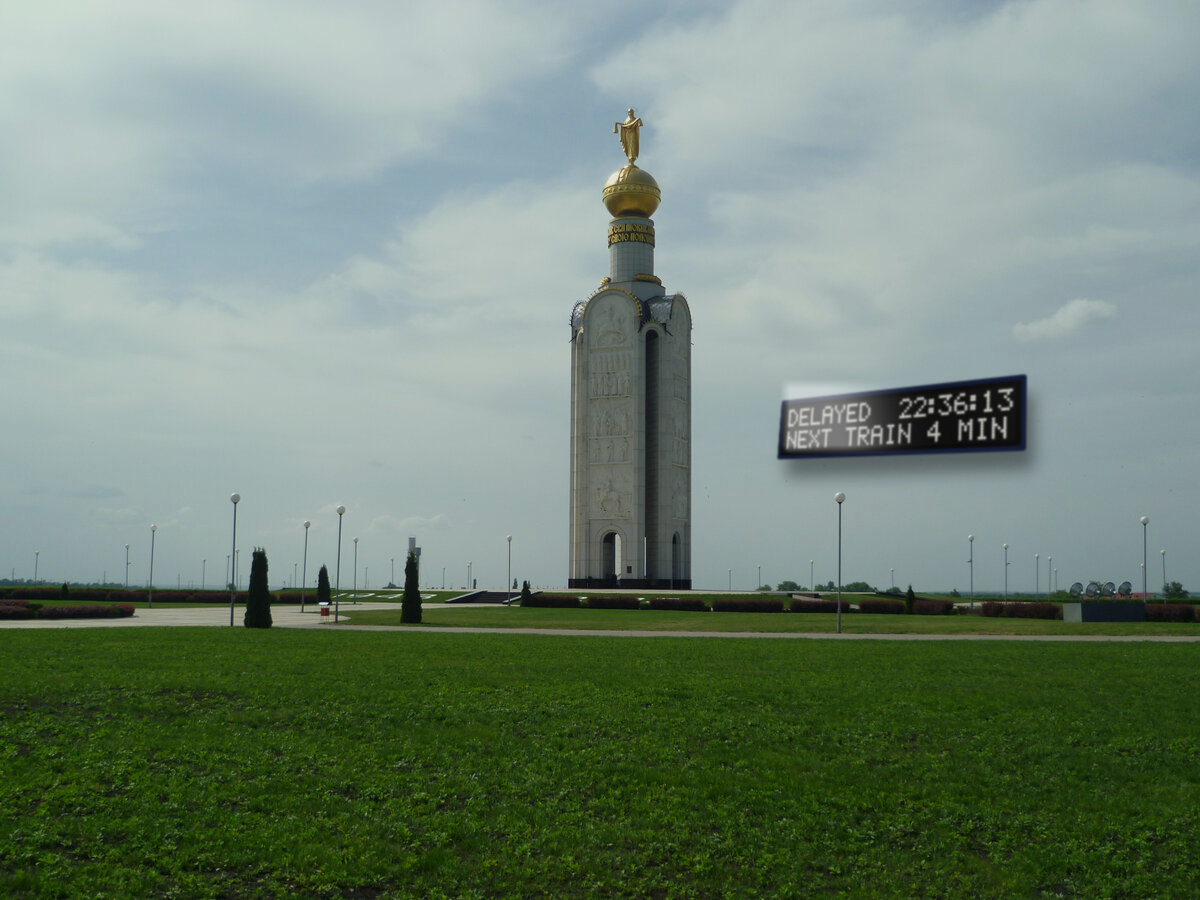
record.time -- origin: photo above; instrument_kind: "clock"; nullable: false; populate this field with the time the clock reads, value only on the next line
22:36:13
